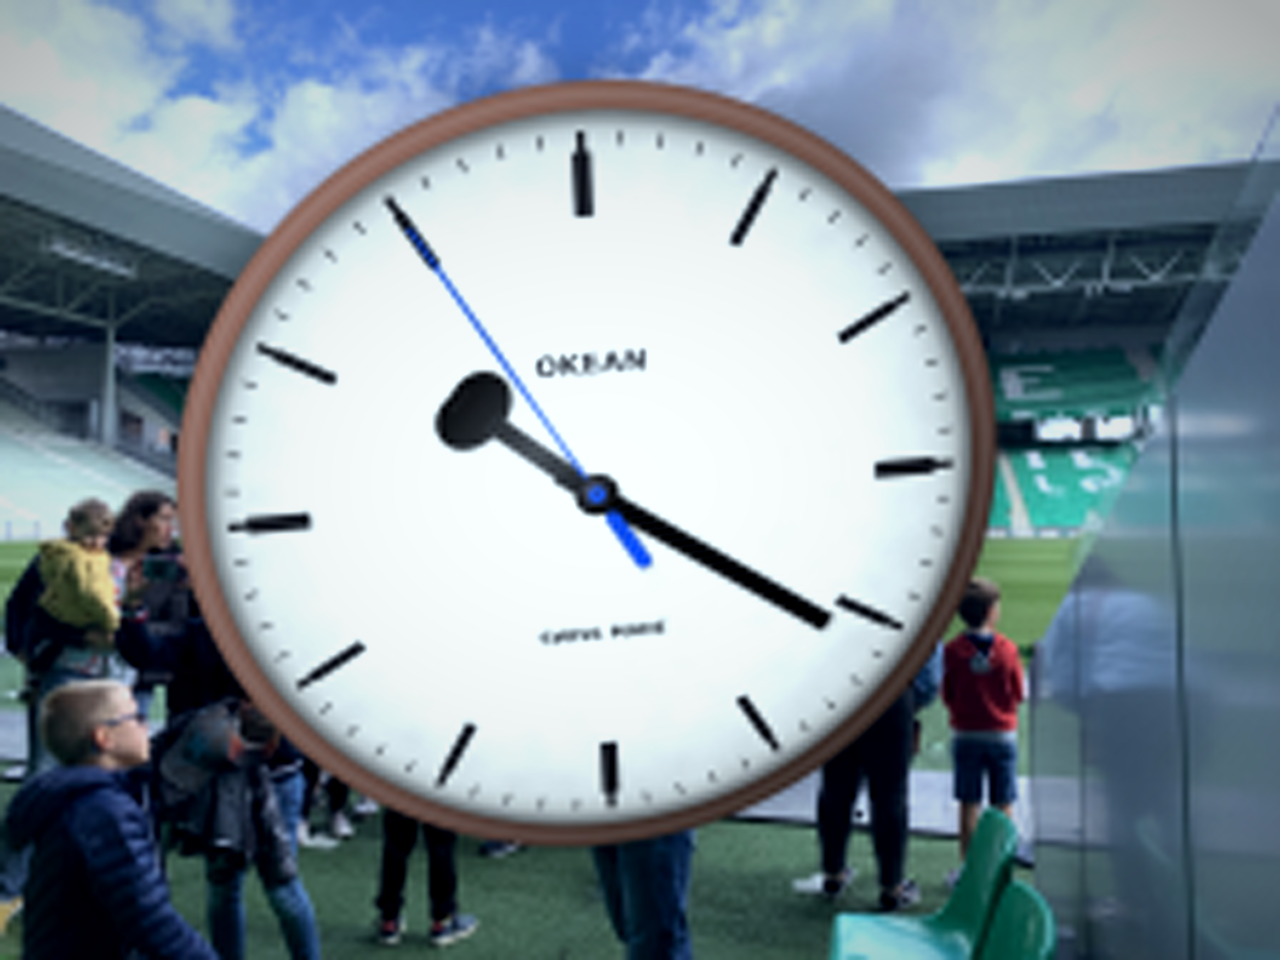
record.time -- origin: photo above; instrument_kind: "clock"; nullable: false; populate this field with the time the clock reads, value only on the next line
10:20:55
